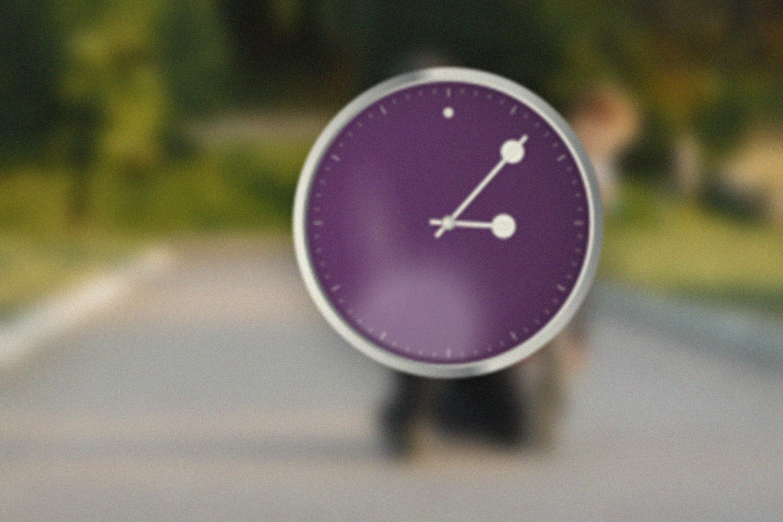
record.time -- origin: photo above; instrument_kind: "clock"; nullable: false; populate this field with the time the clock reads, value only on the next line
3:07
